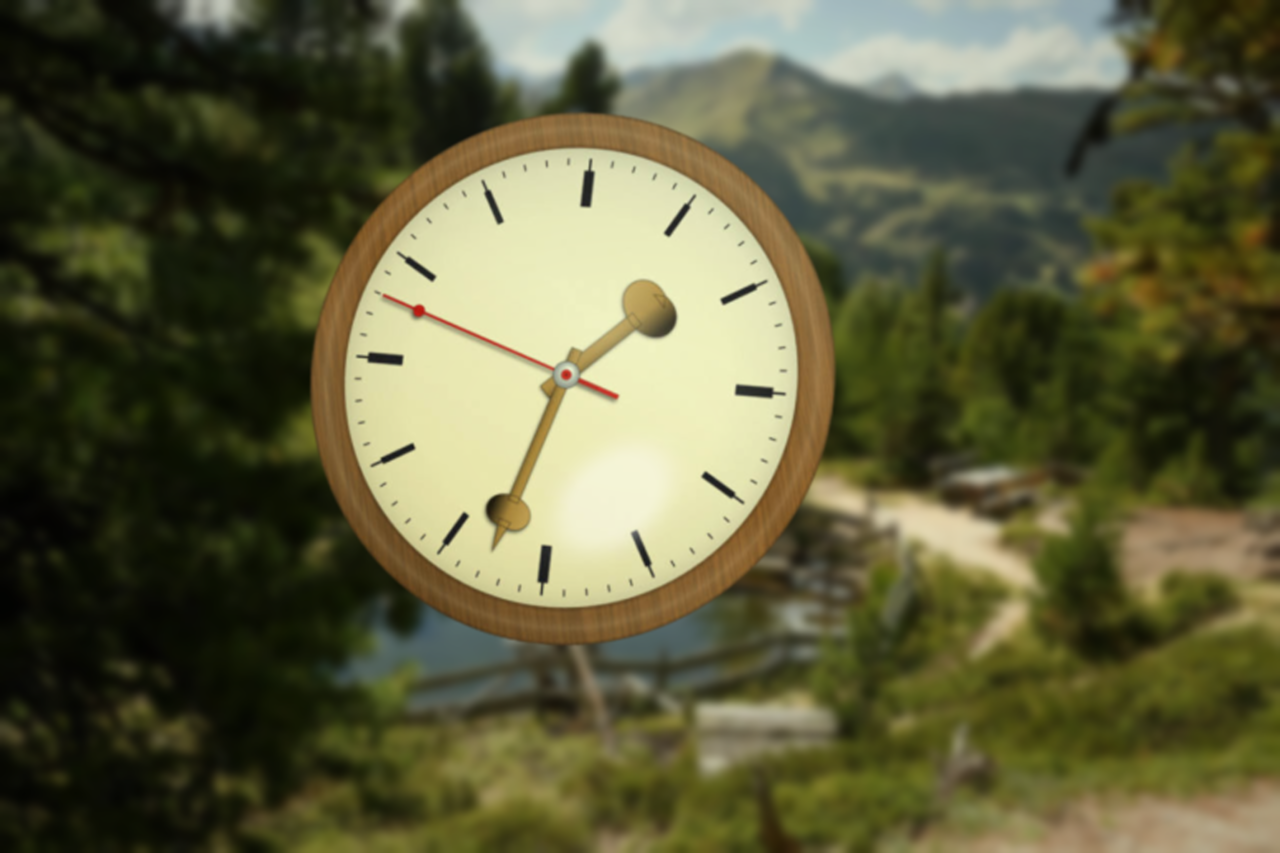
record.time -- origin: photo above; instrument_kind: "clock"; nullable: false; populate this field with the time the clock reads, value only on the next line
1:32:48
